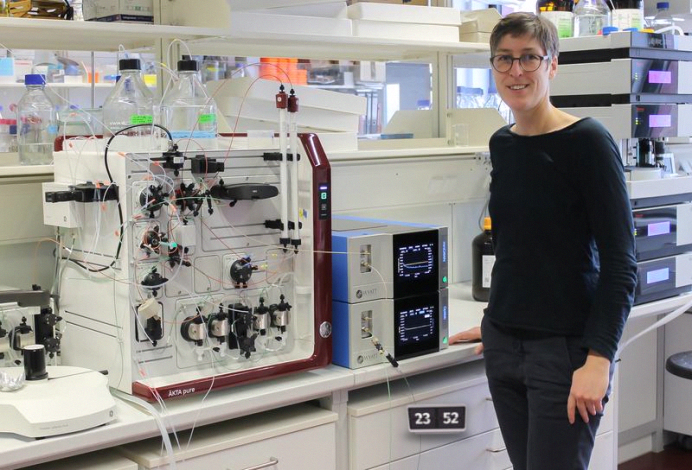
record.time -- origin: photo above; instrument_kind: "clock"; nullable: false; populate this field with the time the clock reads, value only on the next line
23:52
